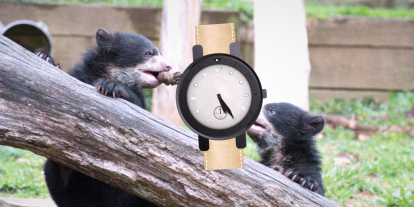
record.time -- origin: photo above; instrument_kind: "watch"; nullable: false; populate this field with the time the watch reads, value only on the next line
5:25
